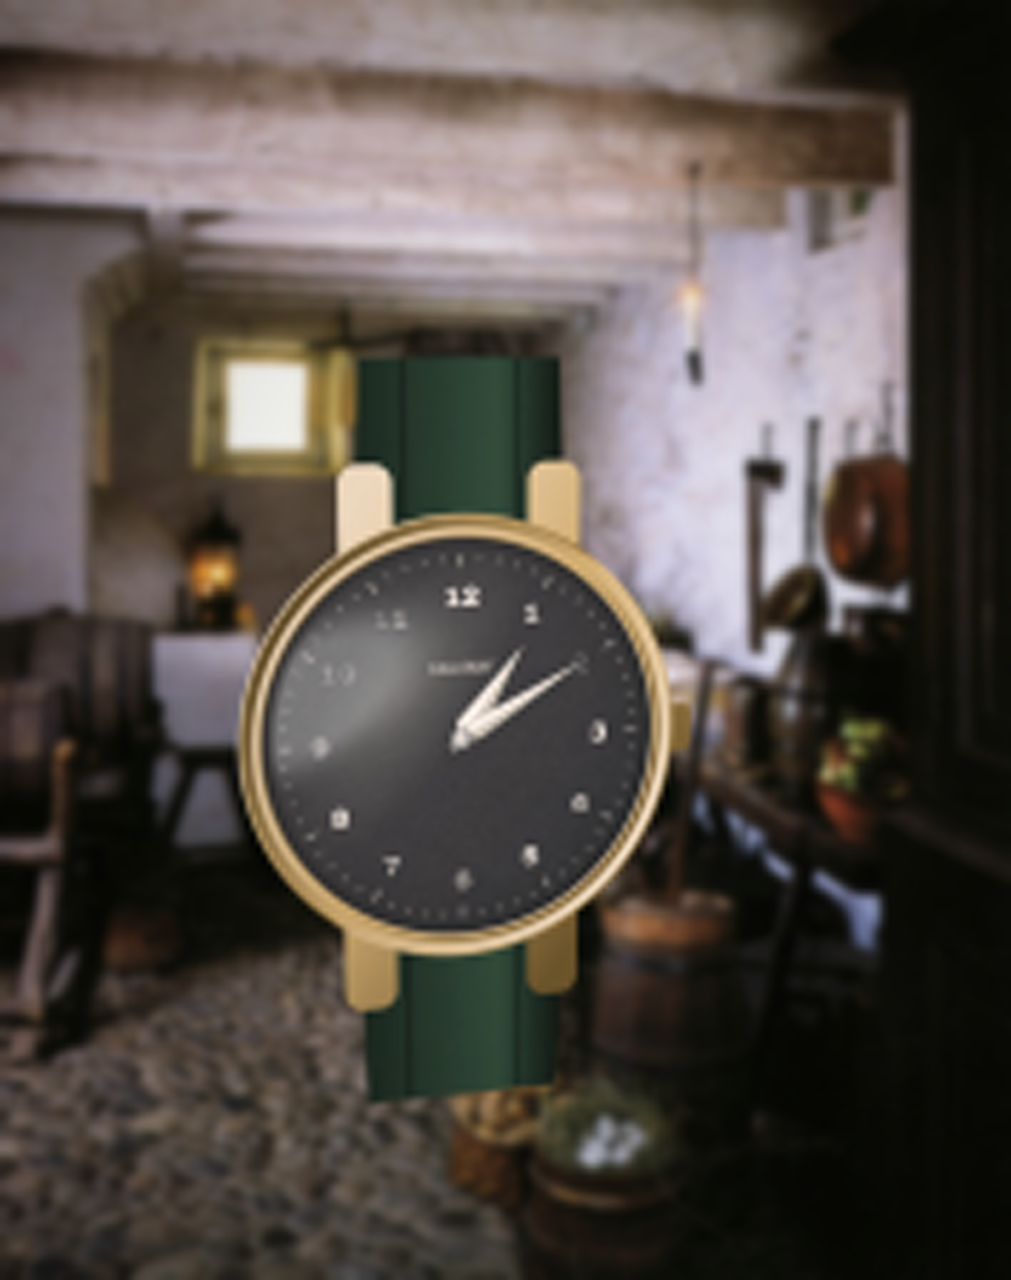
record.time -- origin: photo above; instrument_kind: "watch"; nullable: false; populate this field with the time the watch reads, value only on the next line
1:10
